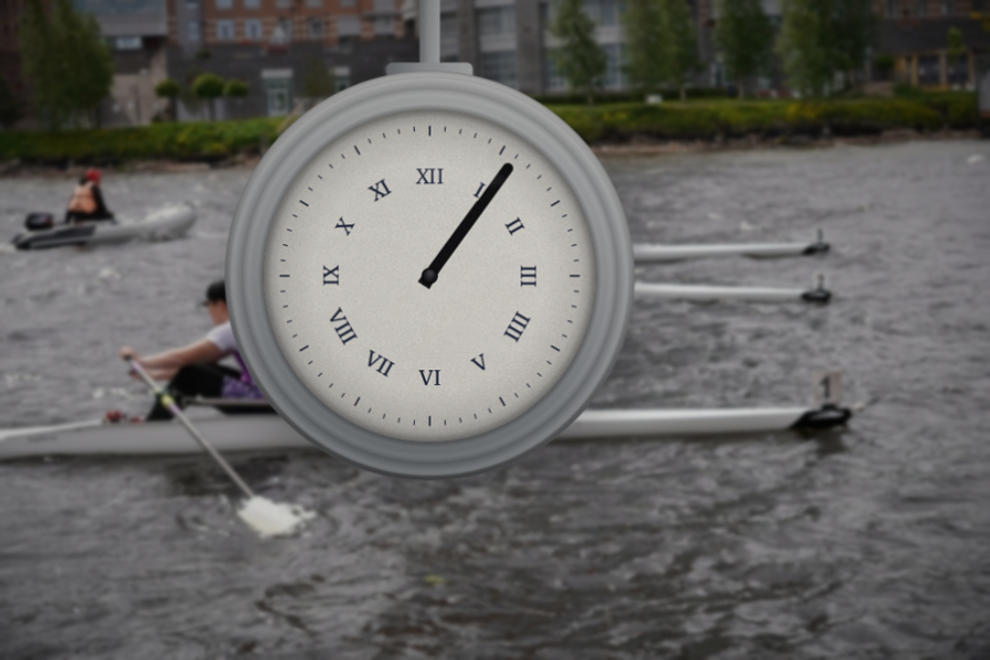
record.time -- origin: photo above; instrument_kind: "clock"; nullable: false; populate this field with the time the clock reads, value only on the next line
1:06
